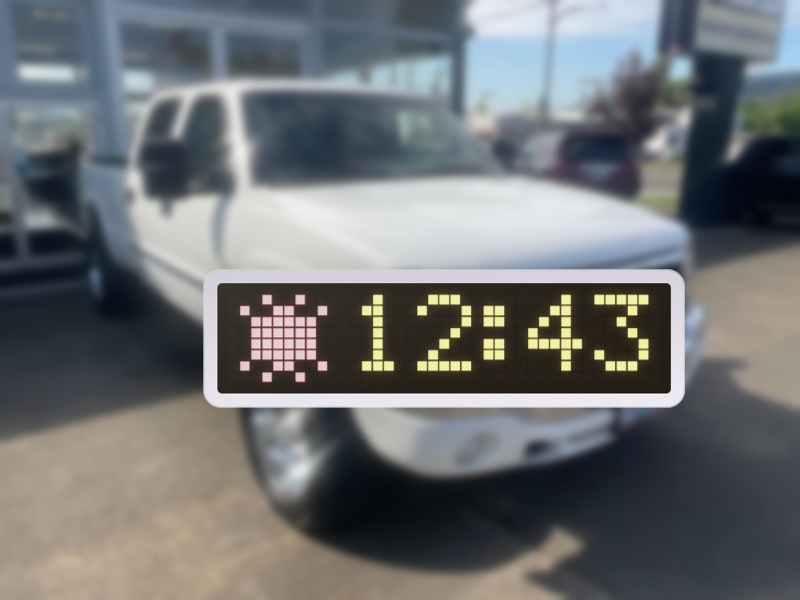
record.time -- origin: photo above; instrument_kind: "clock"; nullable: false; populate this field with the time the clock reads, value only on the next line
12:43
